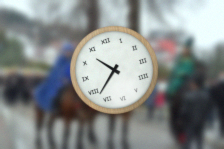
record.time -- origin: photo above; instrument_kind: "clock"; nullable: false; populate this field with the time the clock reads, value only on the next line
10:38
